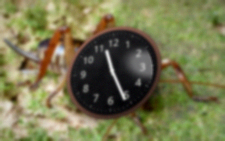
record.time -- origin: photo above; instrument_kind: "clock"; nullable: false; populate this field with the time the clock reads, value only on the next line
11:26
